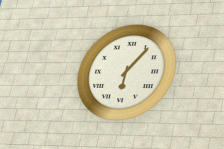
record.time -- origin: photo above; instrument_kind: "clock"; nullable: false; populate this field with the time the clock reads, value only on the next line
6:06
